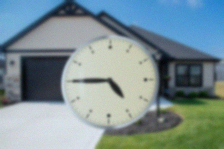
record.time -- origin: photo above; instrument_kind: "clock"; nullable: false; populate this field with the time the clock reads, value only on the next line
4:45
